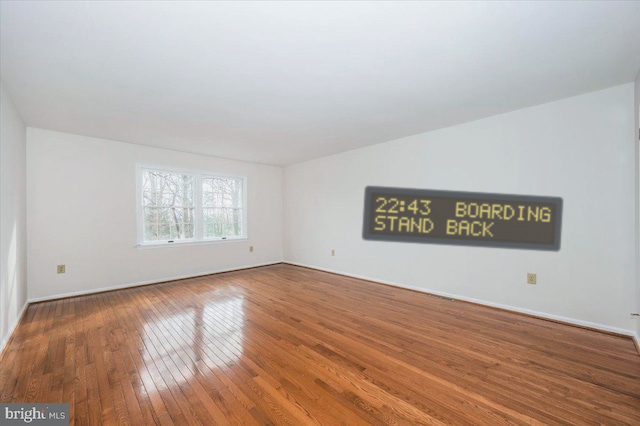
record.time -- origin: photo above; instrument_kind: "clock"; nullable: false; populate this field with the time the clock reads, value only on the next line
22:43
